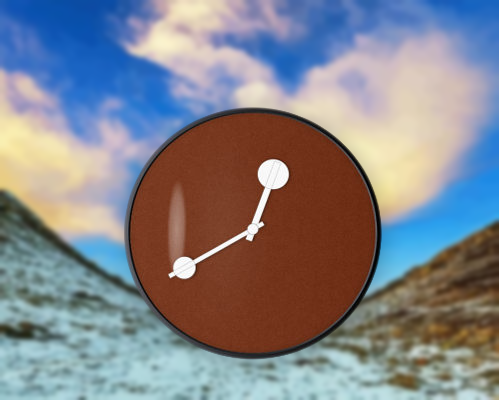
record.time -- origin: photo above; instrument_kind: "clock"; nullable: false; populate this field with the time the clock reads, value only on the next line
12:40
